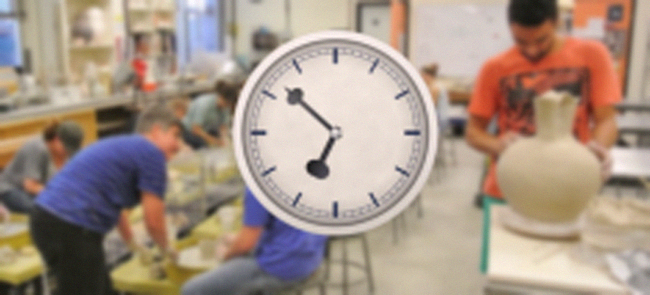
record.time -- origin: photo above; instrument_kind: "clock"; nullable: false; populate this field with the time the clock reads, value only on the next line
6:52
